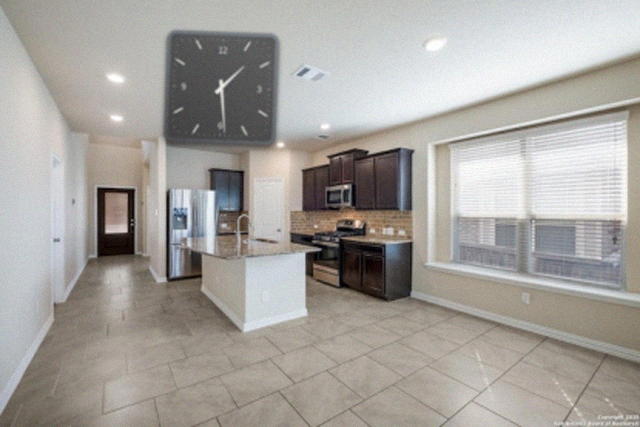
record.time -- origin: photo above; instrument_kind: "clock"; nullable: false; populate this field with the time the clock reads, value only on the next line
1:29
